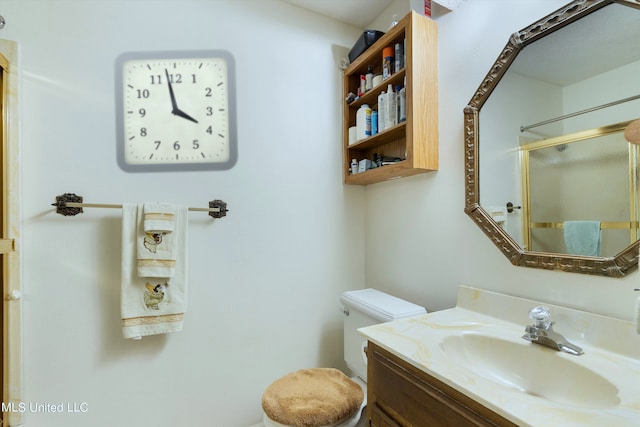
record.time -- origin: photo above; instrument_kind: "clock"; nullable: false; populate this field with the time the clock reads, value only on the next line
3:58
